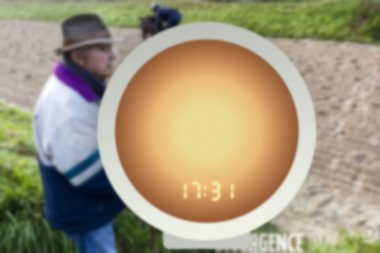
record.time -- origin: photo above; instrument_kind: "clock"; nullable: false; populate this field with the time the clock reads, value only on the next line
17:31
